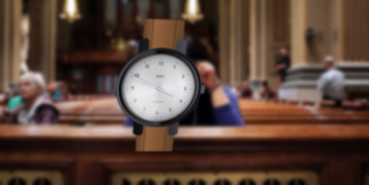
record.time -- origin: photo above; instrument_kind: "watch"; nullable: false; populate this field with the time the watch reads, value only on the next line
3:49
